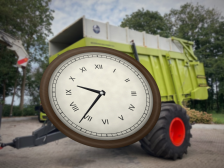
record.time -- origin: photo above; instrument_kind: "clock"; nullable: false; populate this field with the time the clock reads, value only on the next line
9:36
